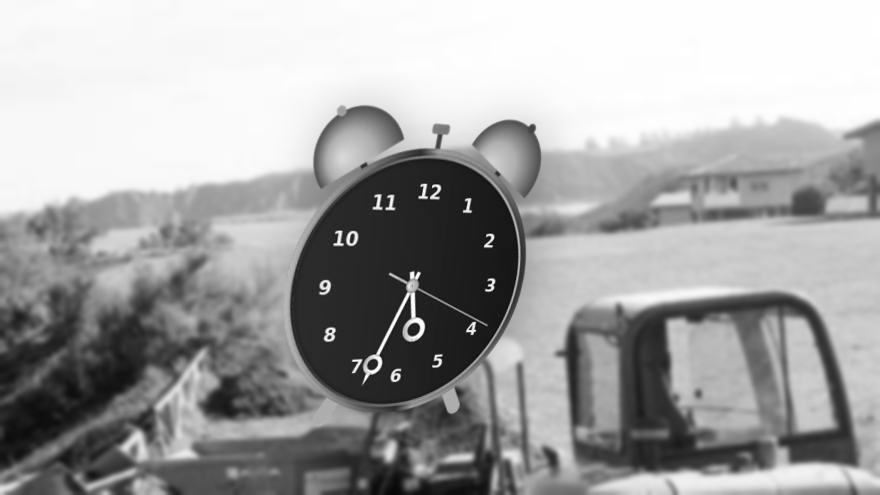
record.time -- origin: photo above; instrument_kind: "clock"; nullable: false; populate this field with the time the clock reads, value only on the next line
5:33:19
